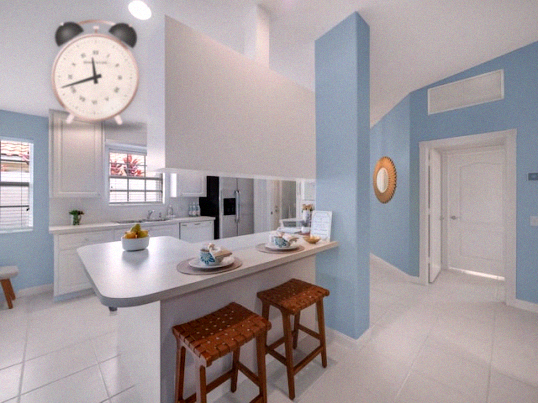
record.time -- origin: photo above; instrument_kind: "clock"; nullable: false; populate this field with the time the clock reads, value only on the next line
11:42
